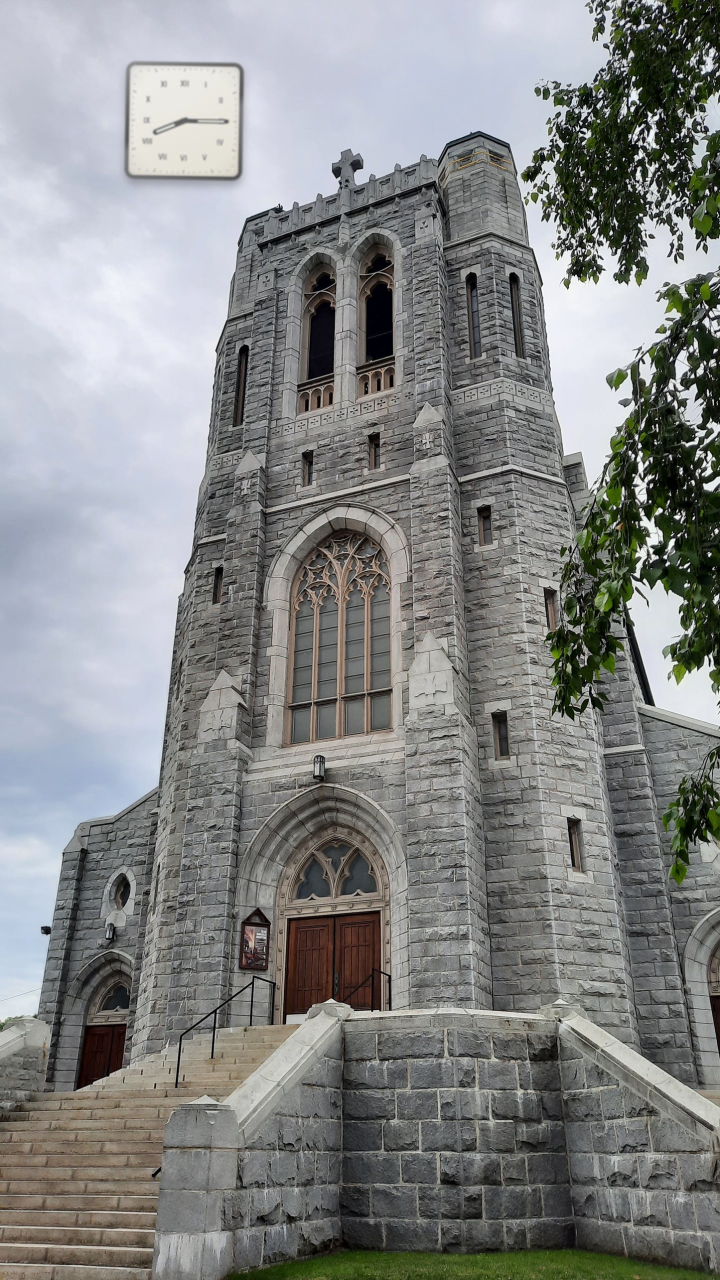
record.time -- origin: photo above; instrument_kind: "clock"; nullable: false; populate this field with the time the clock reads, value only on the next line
8:15
